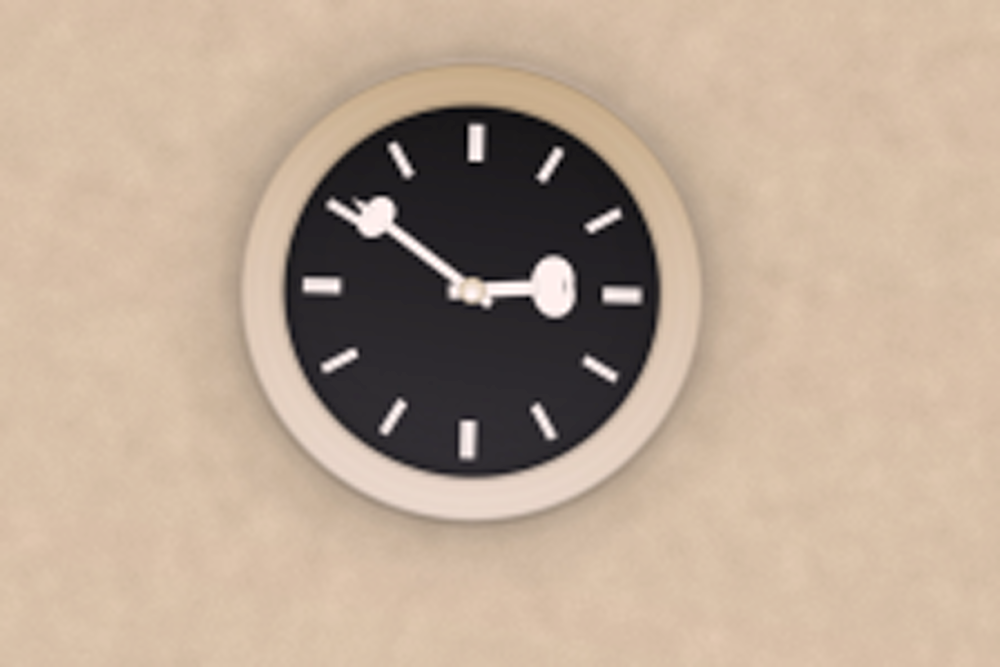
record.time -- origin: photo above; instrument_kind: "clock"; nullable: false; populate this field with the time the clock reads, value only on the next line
2:51
